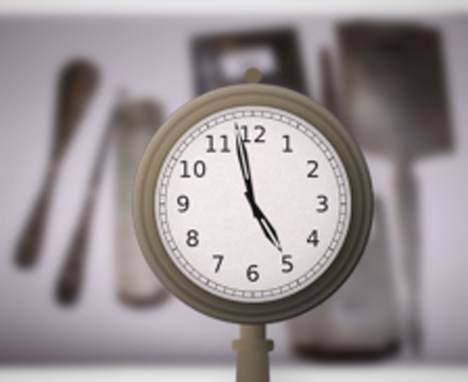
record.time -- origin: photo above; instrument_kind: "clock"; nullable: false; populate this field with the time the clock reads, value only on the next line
4:58
